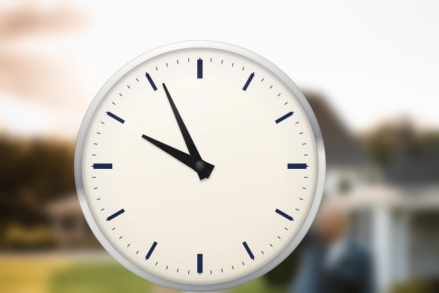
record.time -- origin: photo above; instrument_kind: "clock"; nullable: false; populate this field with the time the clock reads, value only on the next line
9:56
